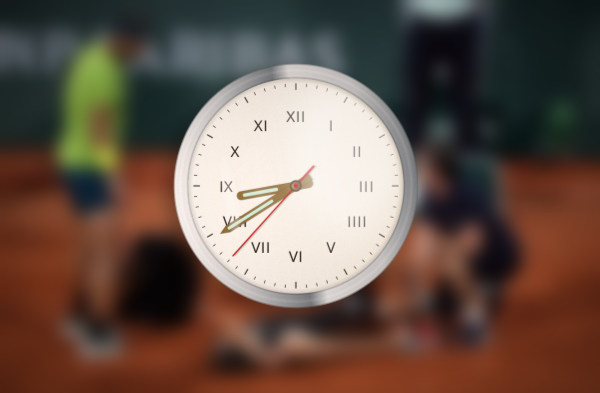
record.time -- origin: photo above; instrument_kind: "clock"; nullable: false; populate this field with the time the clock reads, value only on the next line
8:39:37
